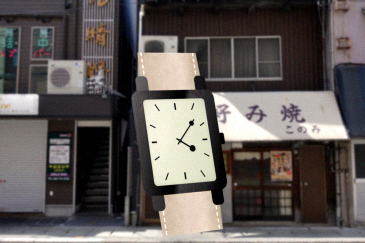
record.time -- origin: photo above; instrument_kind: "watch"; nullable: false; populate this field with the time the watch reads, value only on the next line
4:07
